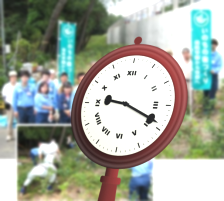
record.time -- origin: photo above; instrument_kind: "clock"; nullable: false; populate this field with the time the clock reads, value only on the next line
9:19
